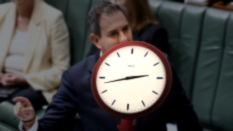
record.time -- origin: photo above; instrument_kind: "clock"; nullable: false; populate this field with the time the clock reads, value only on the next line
2:43
